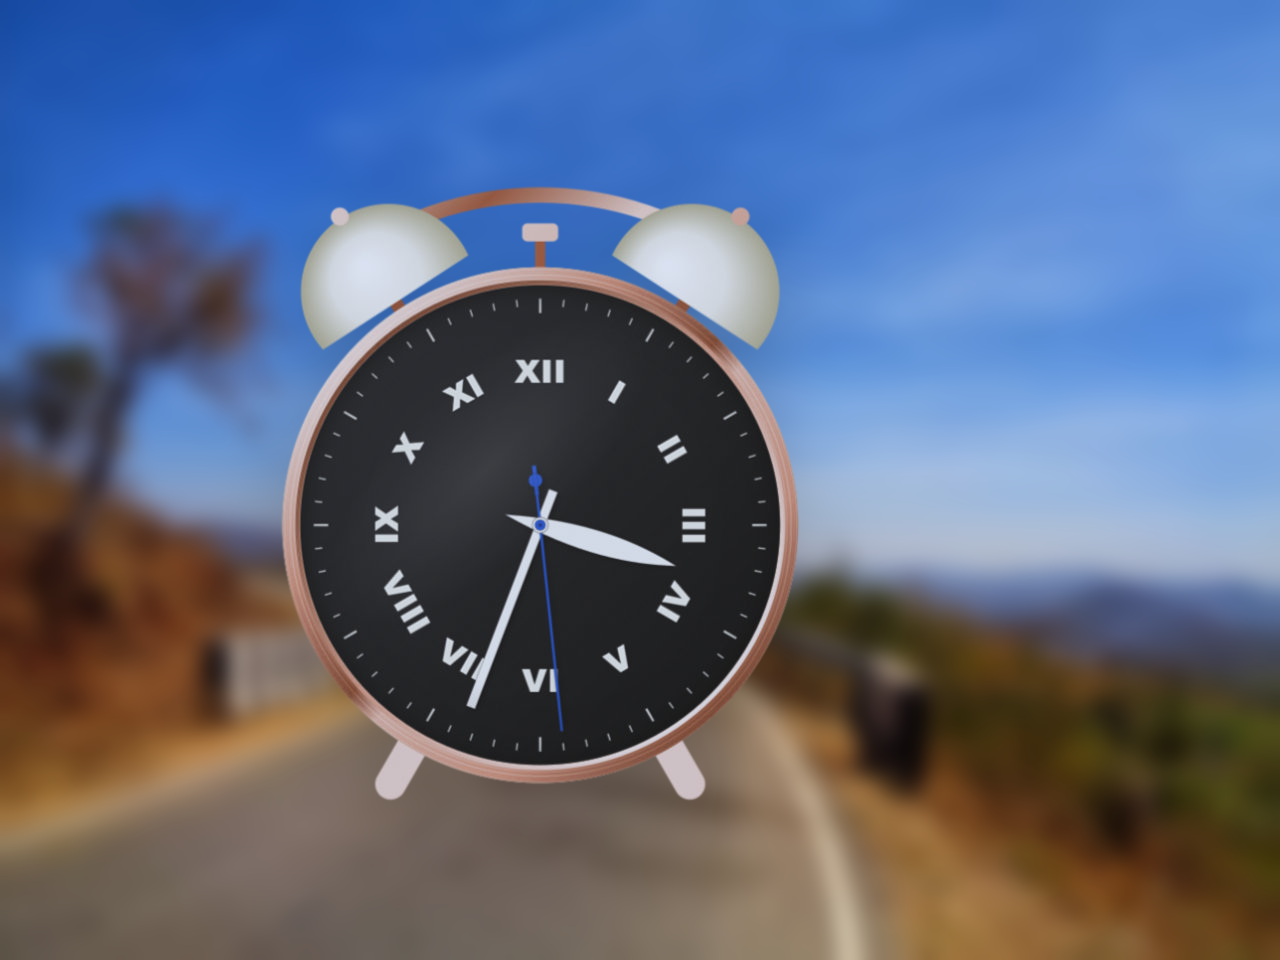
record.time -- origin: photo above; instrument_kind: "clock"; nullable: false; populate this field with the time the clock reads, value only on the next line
3:33:29
